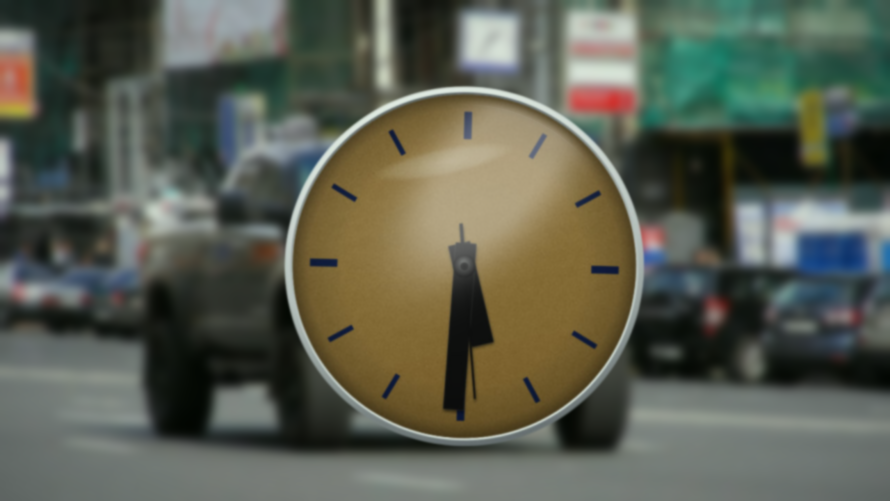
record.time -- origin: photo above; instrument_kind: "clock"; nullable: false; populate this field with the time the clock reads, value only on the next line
5:30:29
